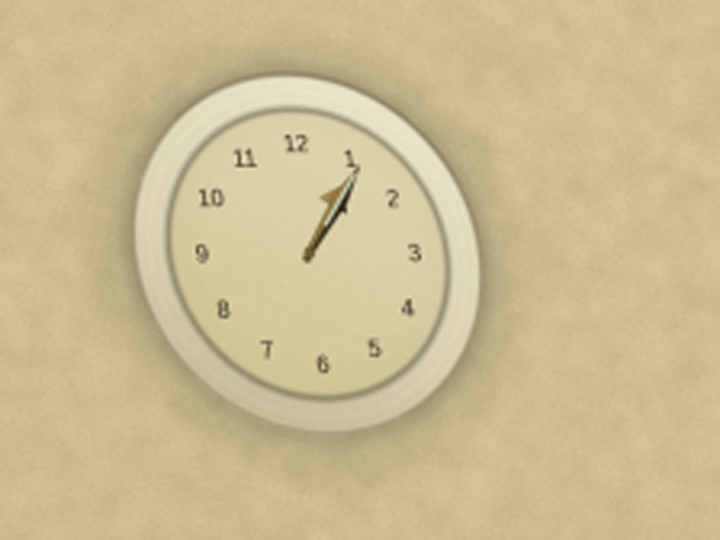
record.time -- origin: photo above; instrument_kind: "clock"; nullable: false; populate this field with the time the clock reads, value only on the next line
1:06
